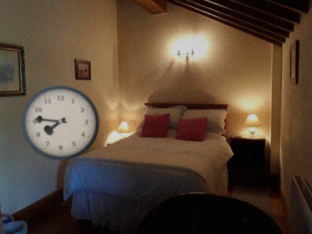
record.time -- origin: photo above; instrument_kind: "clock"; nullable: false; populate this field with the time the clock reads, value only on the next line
7:46
